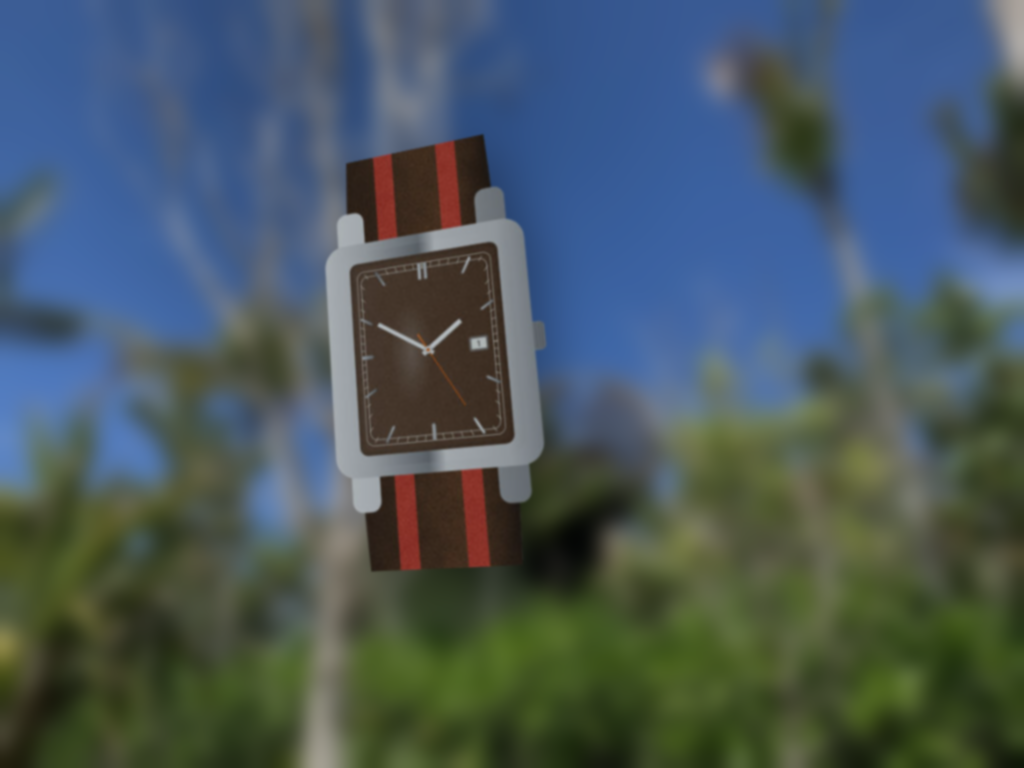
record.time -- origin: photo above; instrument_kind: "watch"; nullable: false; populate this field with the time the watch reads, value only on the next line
1:50:25
